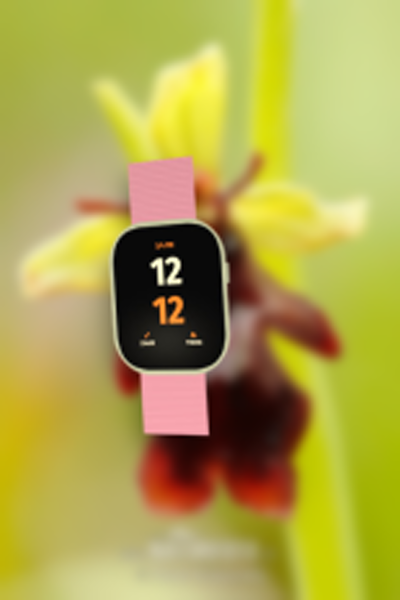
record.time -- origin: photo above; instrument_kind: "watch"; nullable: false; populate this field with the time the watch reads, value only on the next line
12:12
